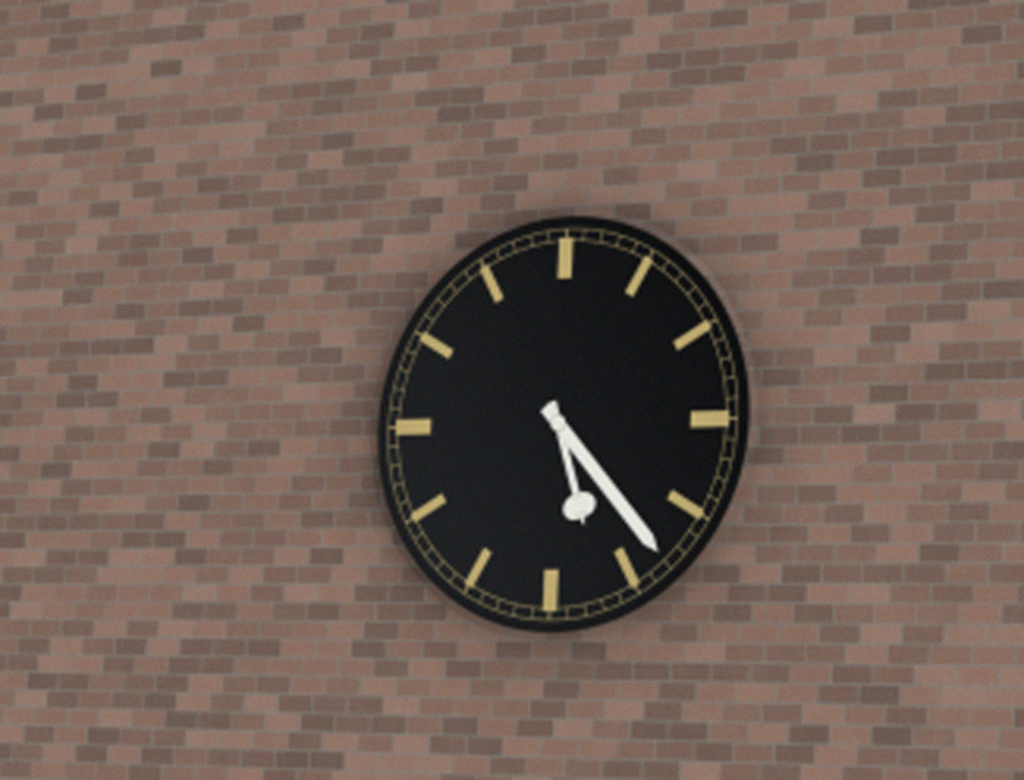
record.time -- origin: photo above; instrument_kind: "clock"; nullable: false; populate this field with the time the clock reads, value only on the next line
5:23
